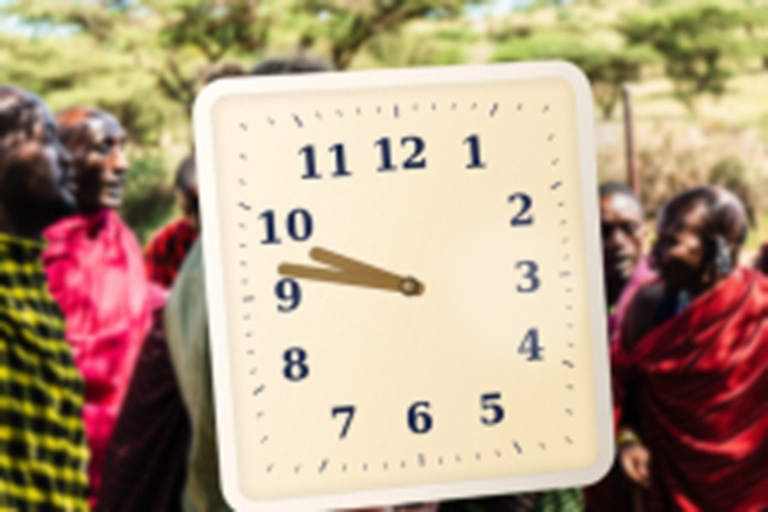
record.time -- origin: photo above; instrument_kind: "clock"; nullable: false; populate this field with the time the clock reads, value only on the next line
9:47
